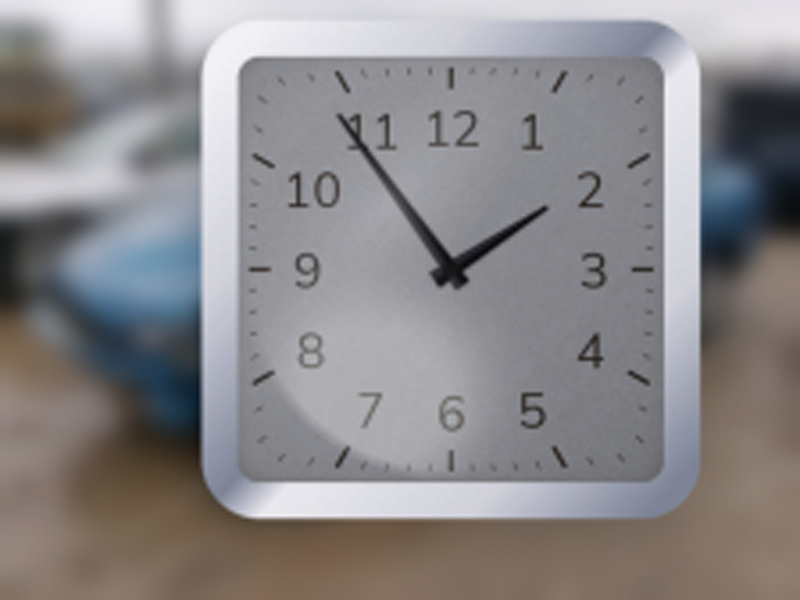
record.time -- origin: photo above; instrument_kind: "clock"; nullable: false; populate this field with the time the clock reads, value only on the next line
1:54
